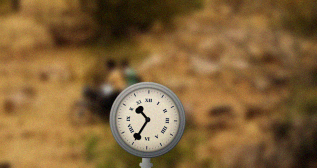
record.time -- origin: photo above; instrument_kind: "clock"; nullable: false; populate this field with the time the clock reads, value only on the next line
10:35
